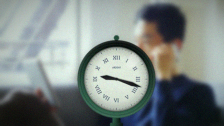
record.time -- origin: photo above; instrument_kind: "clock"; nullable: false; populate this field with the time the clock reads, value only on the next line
9:18
